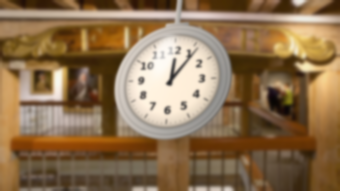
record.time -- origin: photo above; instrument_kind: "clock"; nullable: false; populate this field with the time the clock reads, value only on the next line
12:06
